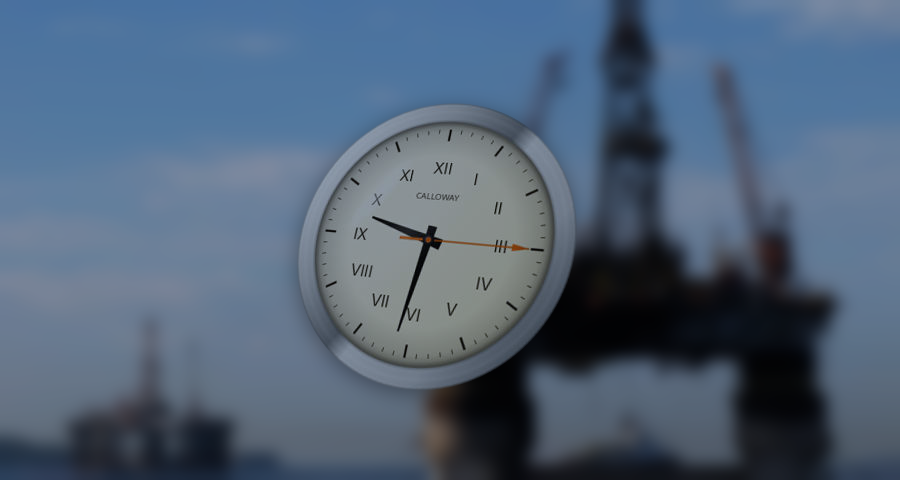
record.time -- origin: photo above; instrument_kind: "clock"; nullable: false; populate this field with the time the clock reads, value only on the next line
9:31:15
